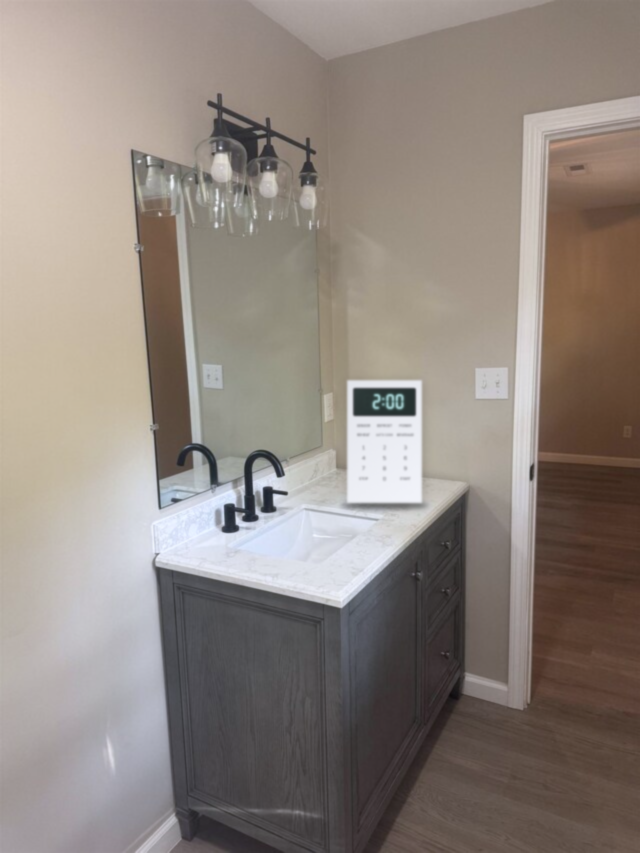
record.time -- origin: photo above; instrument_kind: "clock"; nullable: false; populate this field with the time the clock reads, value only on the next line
2:00
